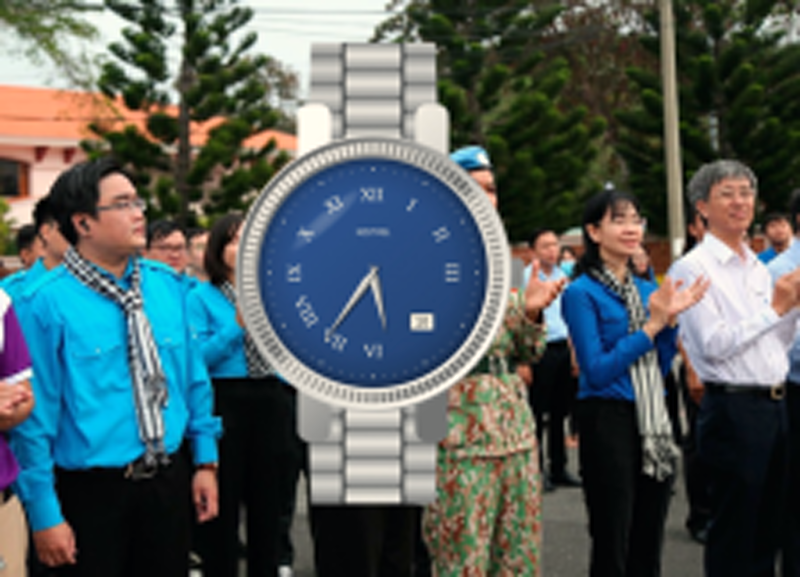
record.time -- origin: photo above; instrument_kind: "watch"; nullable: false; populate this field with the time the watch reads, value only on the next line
5:36
